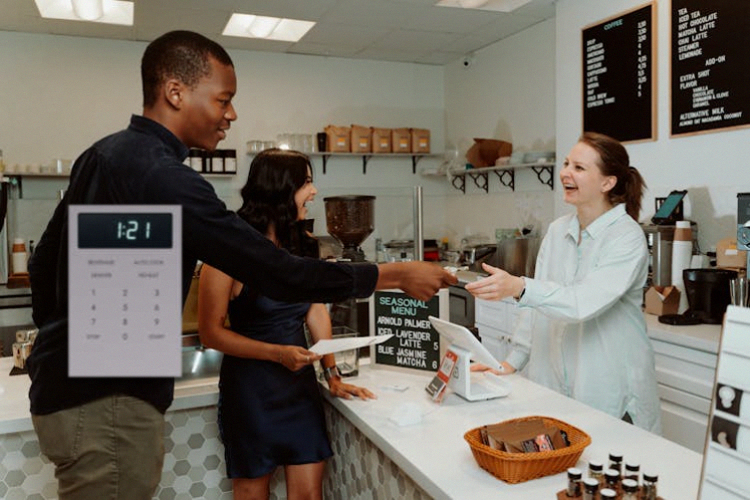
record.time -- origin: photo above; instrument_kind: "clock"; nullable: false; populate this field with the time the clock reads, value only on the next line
1:21
